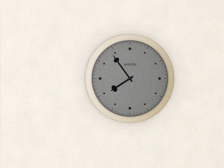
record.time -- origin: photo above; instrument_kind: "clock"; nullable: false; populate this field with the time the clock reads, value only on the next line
7:54
